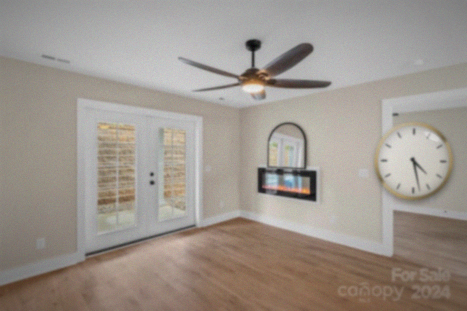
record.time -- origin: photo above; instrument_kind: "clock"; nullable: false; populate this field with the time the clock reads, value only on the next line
4:28
